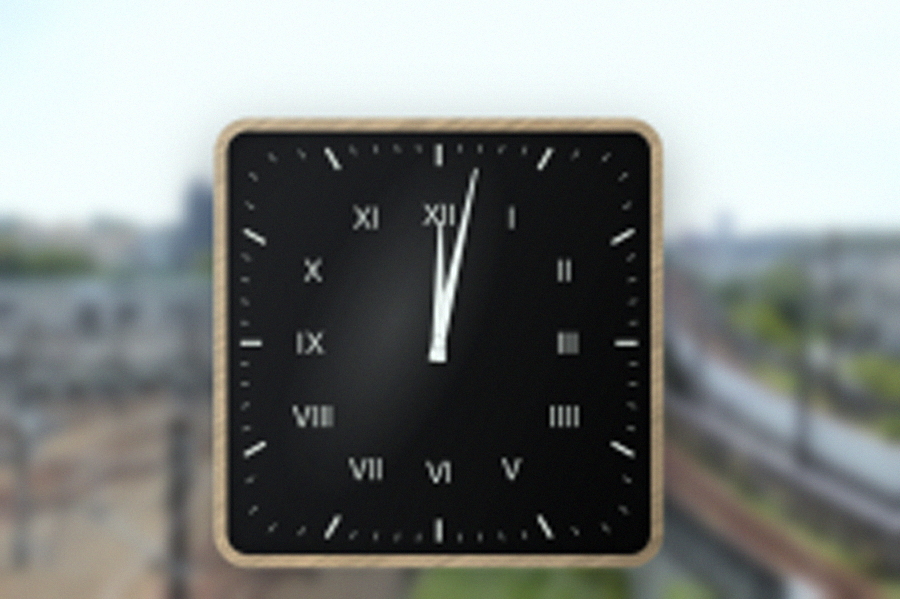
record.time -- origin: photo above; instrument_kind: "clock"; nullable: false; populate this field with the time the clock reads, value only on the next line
12:02
